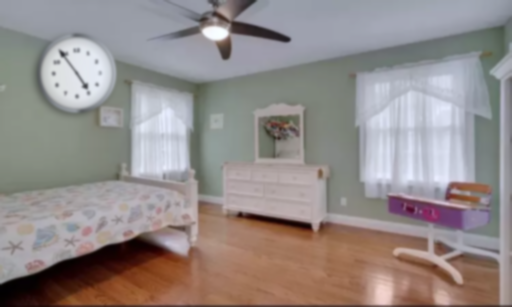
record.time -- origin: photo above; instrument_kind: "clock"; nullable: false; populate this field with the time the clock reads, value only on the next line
4:54
